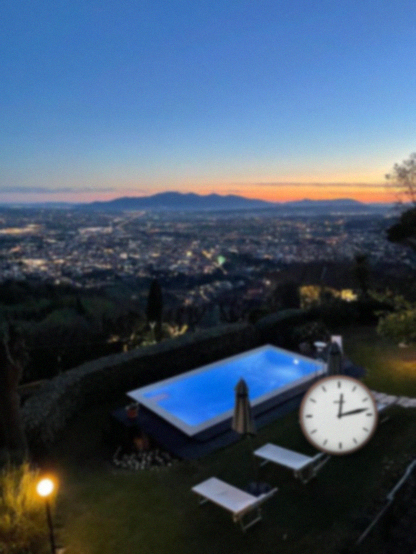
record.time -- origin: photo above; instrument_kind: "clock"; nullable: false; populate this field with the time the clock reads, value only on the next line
12:13
